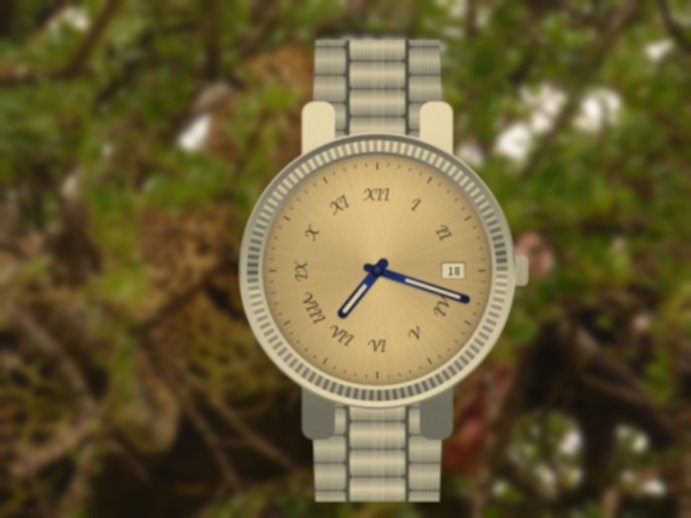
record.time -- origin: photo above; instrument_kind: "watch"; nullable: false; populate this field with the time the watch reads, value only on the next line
7:18
